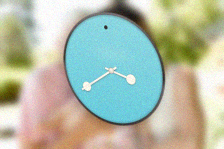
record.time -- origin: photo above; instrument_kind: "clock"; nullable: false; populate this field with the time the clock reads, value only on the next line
3:40
